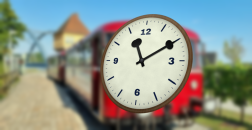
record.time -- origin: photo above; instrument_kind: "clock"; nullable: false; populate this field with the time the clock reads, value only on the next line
11:10
